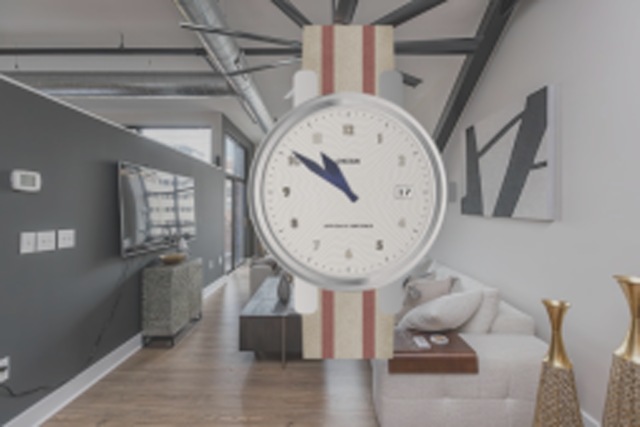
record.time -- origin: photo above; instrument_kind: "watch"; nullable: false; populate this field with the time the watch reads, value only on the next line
10:51
